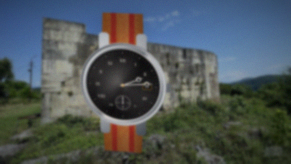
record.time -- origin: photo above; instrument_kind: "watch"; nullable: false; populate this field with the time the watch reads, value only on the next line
2:14
